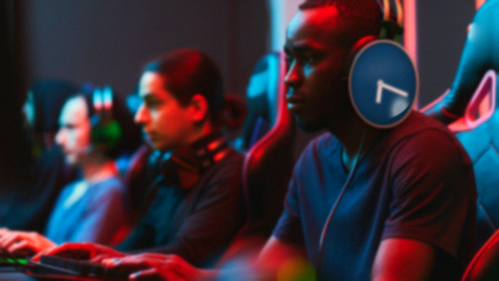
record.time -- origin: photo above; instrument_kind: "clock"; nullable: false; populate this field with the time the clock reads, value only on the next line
6:18
